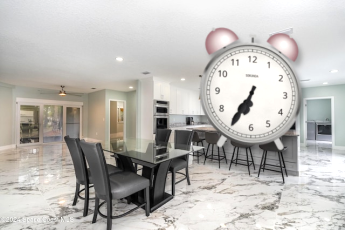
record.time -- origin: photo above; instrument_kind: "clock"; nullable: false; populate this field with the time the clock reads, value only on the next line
6:35
